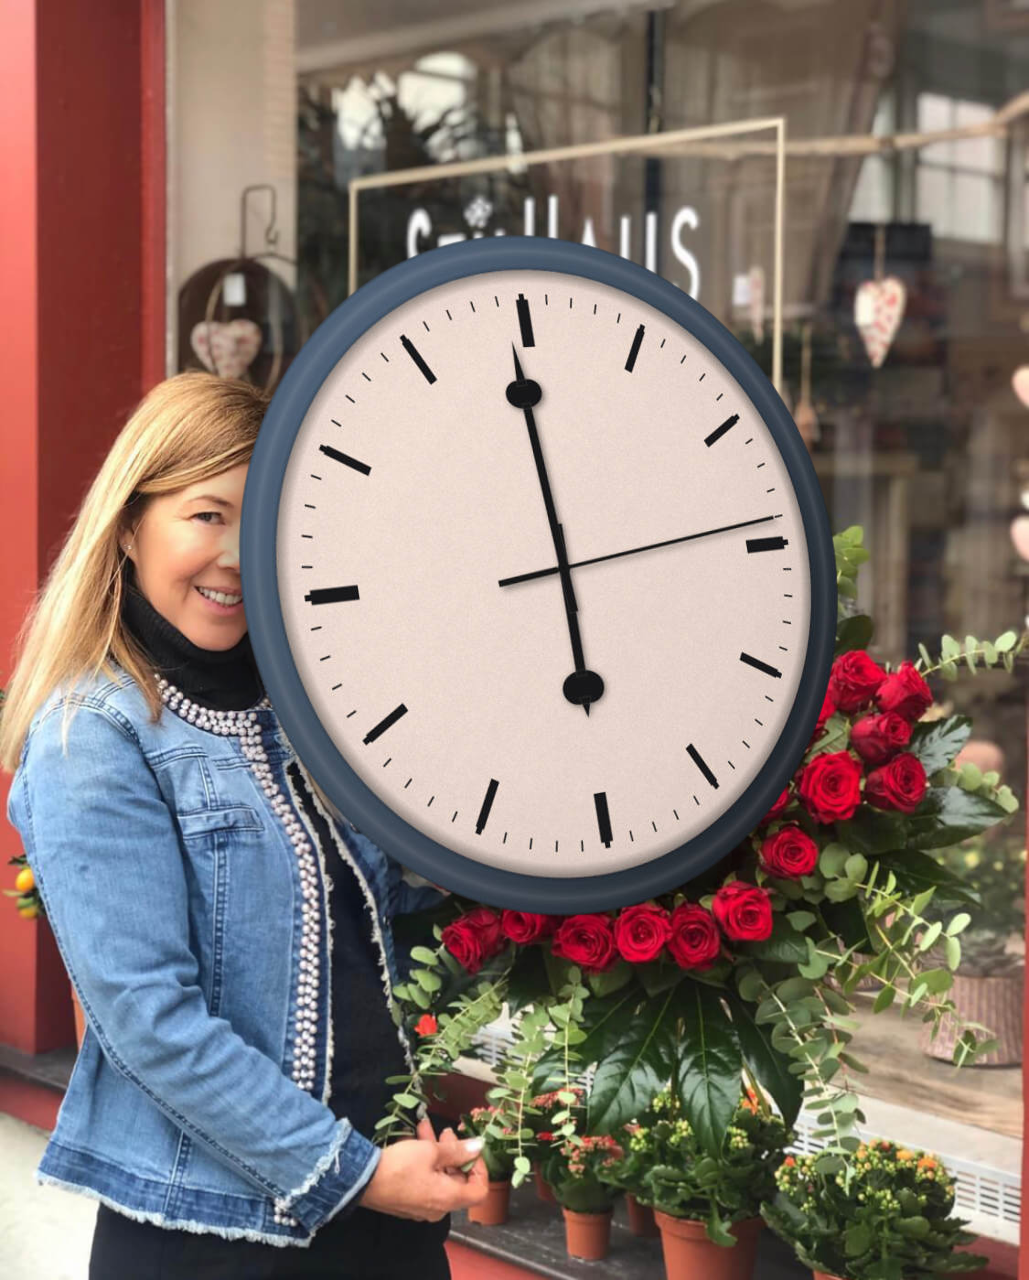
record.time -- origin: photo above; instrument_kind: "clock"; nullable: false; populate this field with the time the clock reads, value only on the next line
5:59:14
